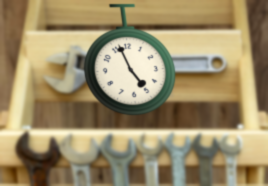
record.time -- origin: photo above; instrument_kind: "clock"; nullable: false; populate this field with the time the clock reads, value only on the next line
4:57
